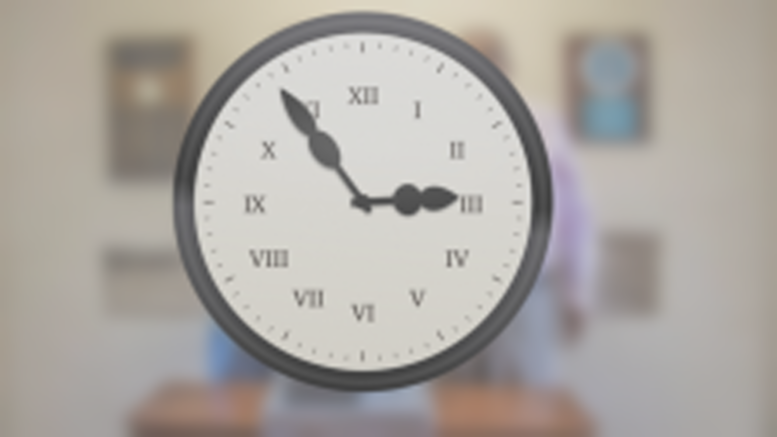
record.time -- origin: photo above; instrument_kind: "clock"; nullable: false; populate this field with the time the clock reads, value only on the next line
2:54
